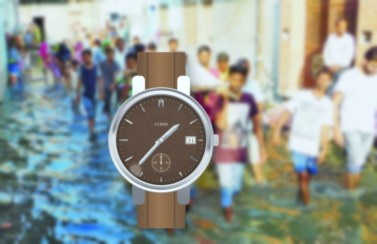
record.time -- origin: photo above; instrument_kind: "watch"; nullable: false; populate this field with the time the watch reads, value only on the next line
1:37
